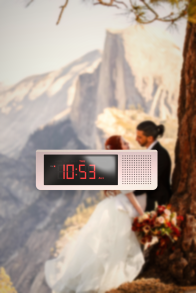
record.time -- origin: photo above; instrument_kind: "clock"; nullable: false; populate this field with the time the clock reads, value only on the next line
10:53
